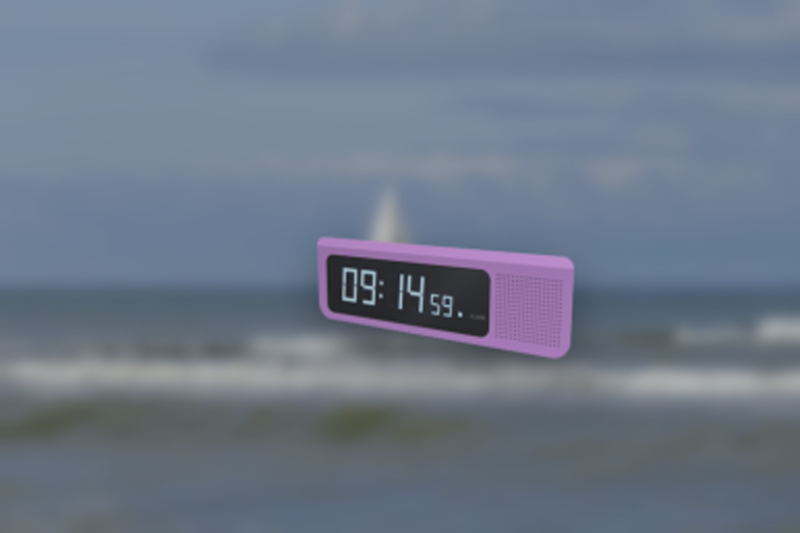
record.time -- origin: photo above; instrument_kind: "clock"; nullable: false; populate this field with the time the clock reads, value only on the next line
9:14:59
